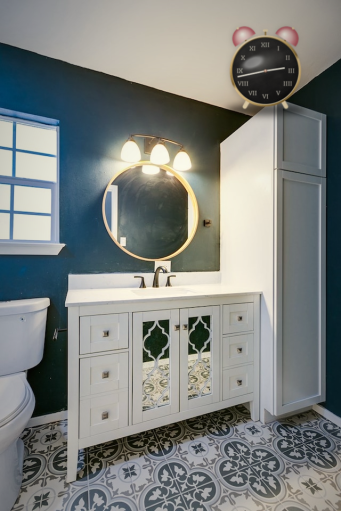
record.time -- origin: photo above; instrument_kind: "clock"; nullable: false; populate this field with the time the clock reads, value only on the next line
2:43
